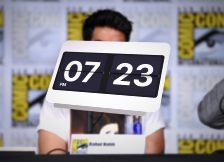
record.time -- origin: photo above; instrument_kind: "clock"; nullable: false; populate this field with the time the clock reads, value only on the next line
7:23
